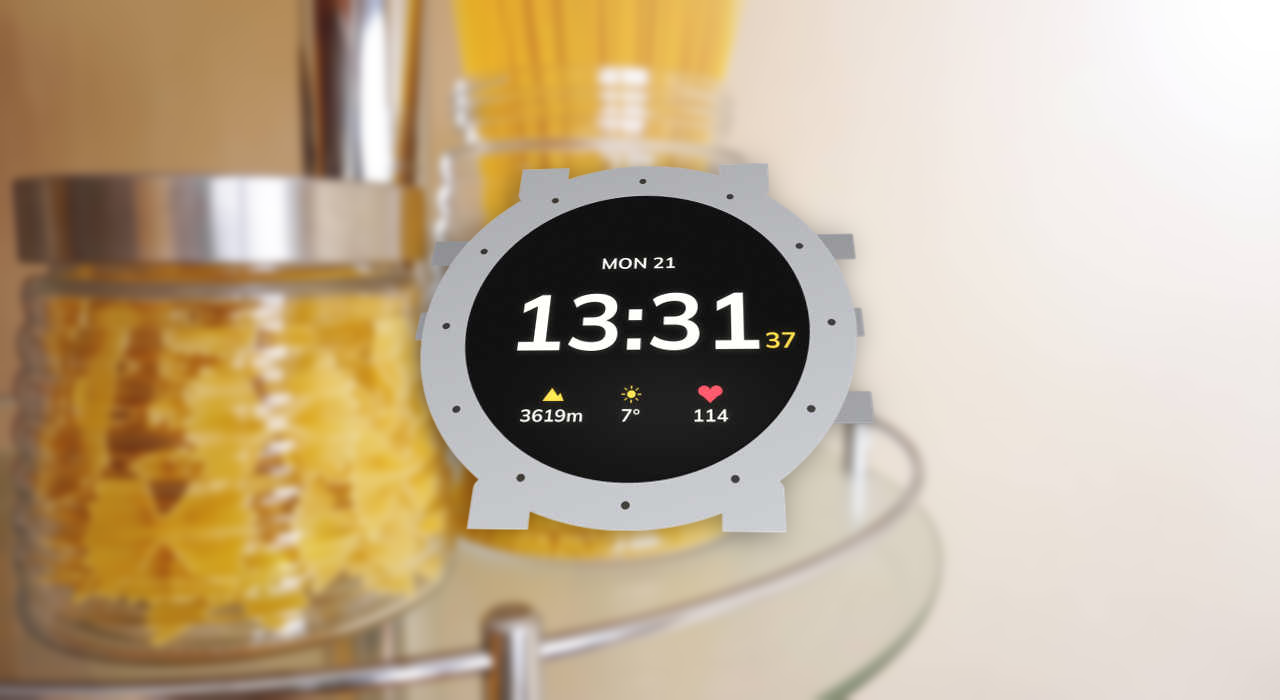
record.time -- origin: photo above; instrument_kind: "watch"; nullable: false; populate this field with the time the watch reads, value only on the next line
13:31:37
